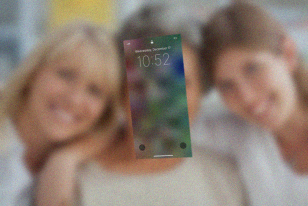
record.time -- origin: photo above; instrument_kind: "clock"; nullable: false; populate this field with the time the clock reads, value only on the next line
10:52
